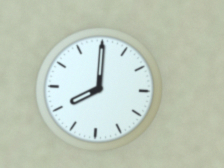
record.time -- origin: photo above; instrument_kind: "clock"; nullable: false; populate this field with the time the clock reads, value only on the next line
8:00
